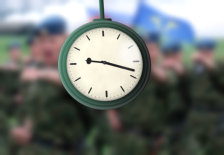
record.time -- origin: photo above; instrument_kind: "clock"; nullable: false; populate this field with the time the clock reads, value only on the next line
9:18
